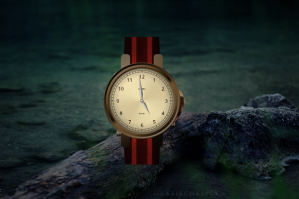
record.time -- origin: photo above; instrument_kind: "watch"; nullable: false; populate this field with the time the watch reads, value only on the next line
4:59
